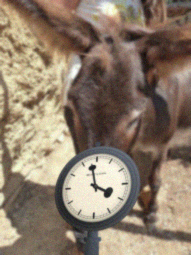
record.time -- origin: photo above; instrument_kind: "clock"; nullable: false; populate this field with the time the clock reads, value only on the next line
3:58
